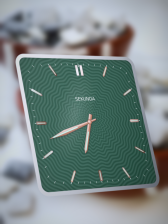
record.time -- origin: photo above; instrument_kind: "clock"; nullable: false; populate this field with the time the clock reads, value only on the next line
6:42
